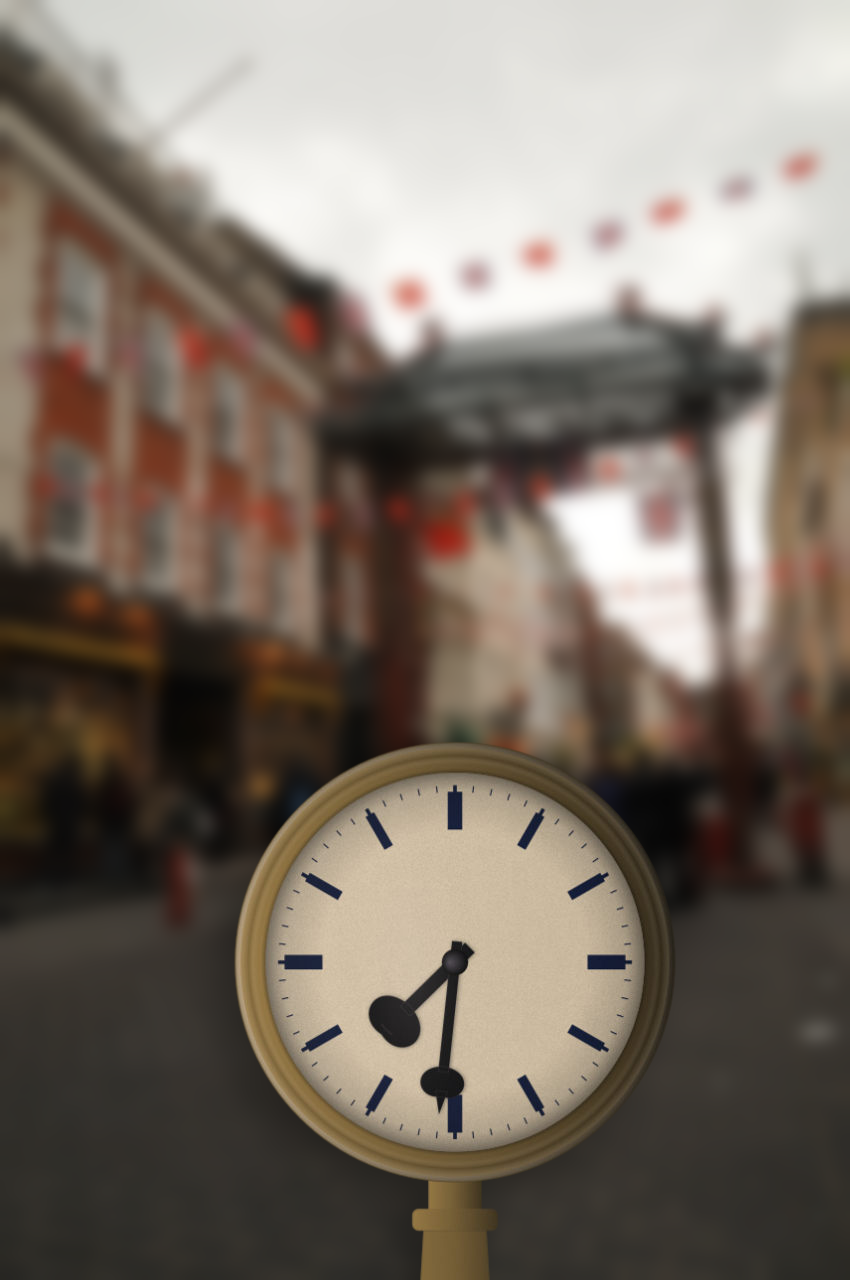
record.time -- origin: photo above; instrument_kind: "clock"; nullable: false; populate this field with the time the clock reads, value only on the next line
7:31
